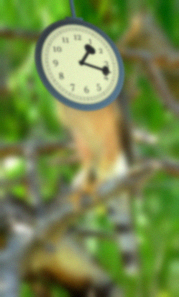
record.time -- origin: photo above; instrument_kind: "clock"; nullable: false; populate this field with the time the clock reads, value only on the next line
1:18
